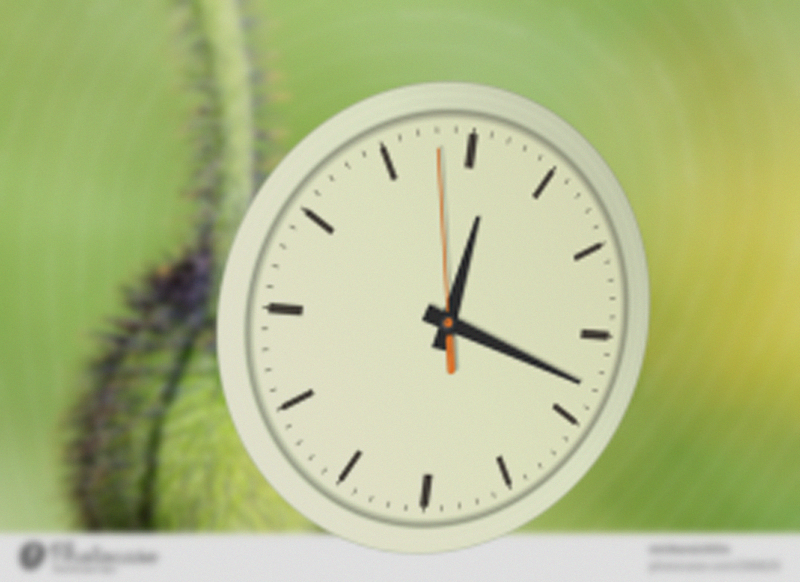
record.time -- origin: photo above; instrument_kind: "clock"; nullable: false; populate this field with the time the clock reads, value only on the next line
12:17:58
